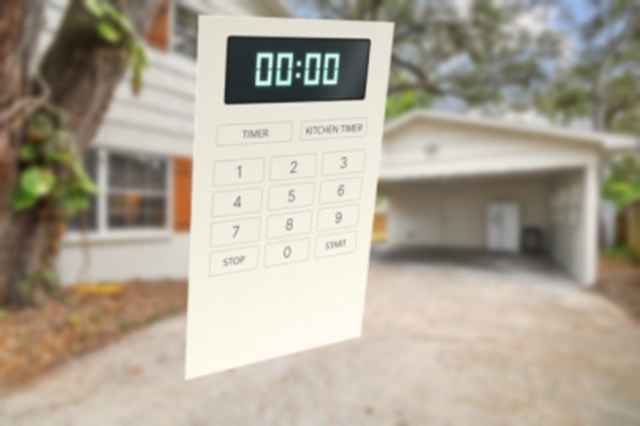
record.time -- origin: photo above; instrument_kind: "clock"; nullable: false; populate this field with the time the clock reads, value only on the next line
0:00
